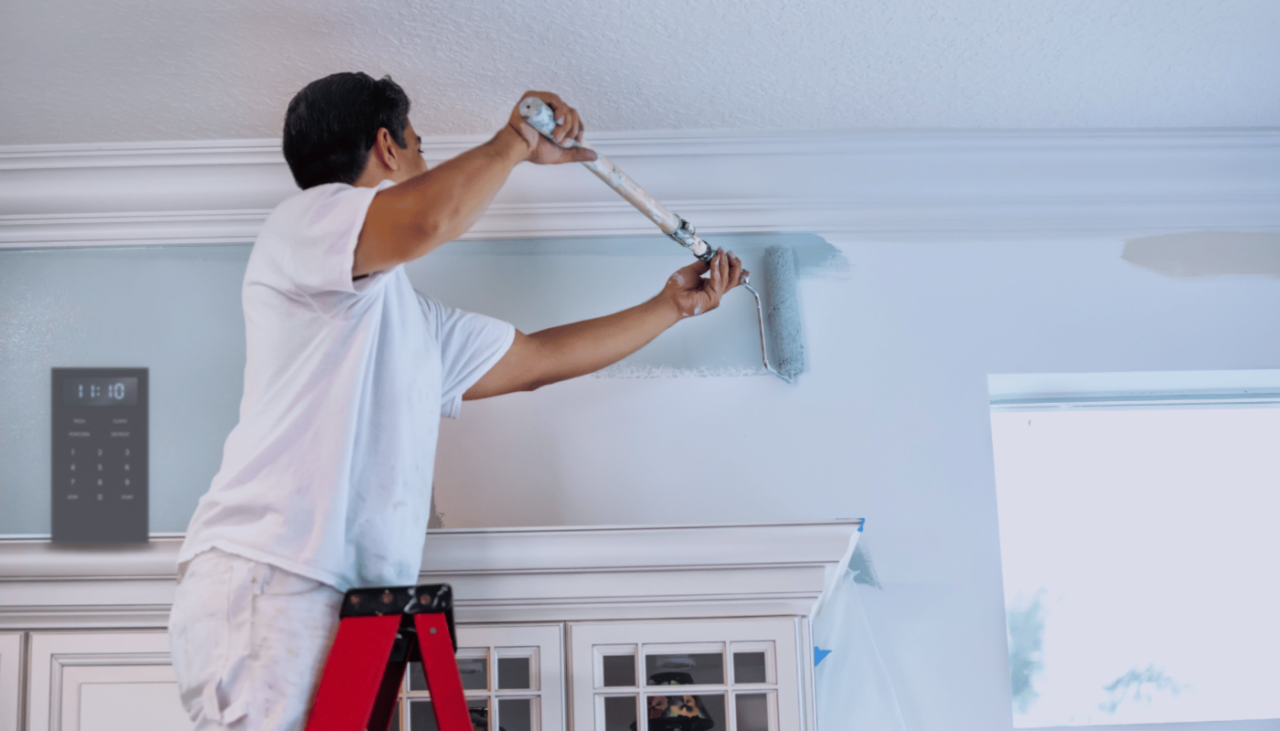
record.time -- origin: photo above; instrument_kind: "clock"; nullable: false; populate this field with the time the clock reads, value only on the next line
11:10
